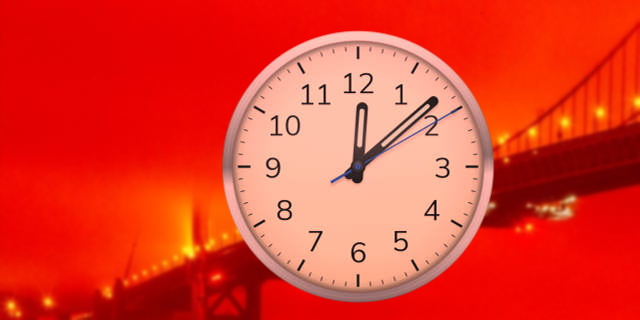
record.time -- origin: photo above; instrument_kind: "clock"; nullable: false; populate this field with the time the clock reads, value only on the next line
12:08:10
